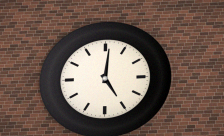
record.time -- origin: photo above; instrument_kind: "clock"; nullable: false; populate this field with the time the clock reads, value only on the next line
5:01
